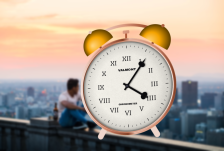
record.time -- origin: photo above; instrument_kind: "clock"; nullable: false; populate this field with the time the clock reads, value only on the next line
4:06
